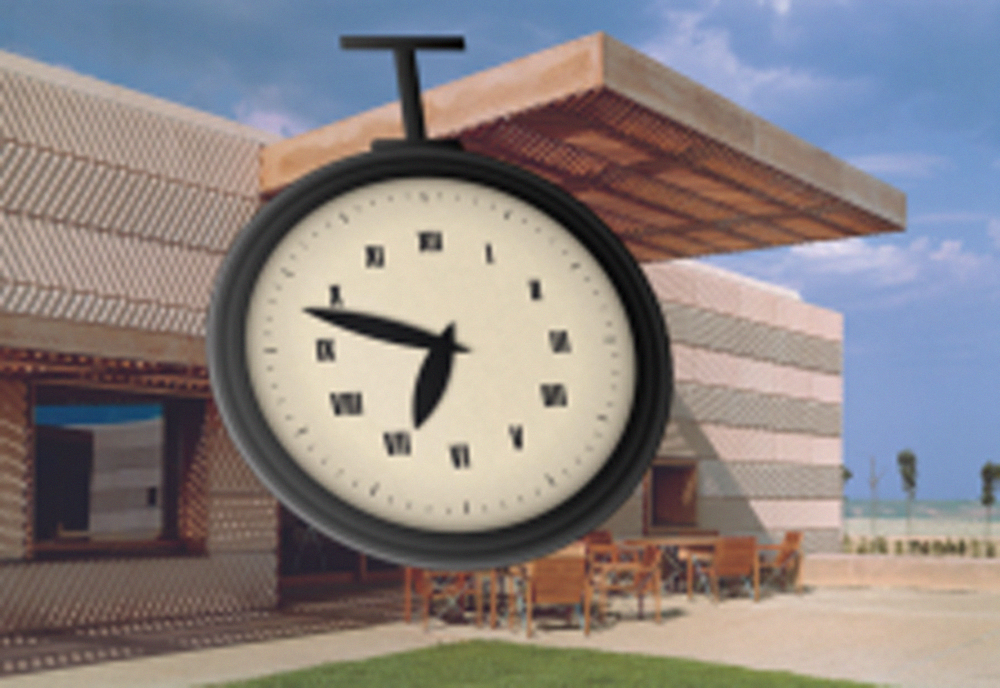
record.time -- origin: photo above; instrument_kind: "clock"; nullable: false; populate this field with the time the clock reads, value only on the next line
6:48
